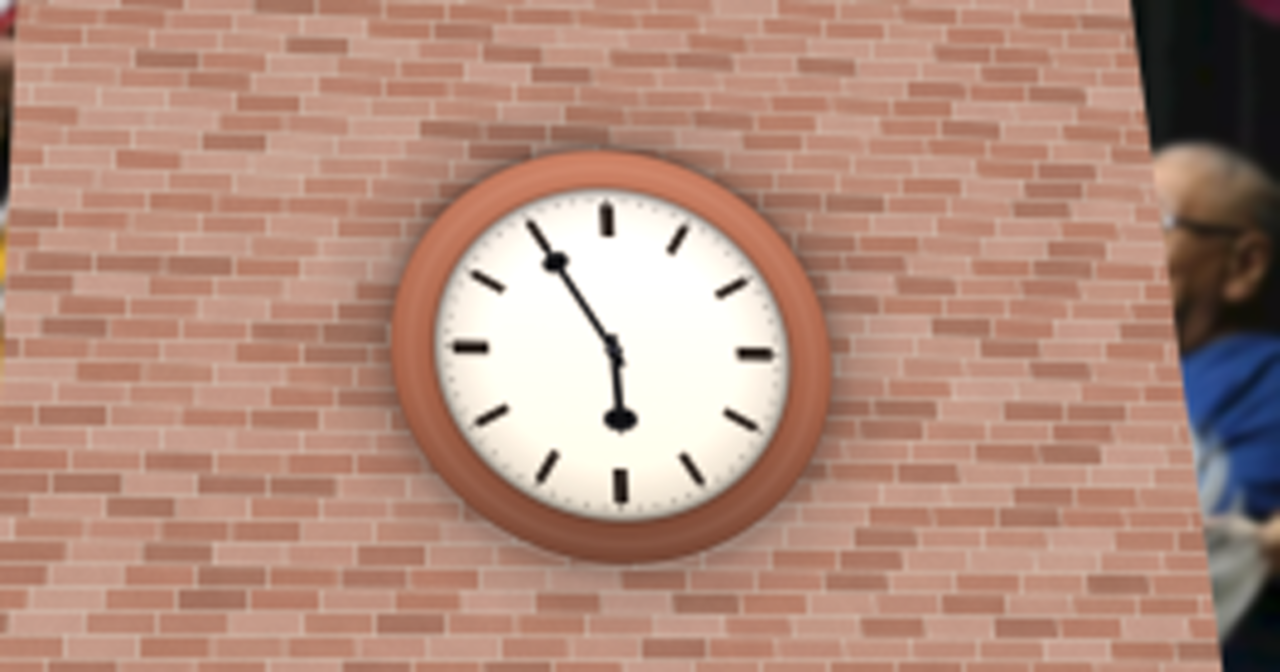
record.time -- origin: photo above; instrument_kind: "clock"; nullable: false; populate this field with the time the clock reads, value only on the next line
5:55
